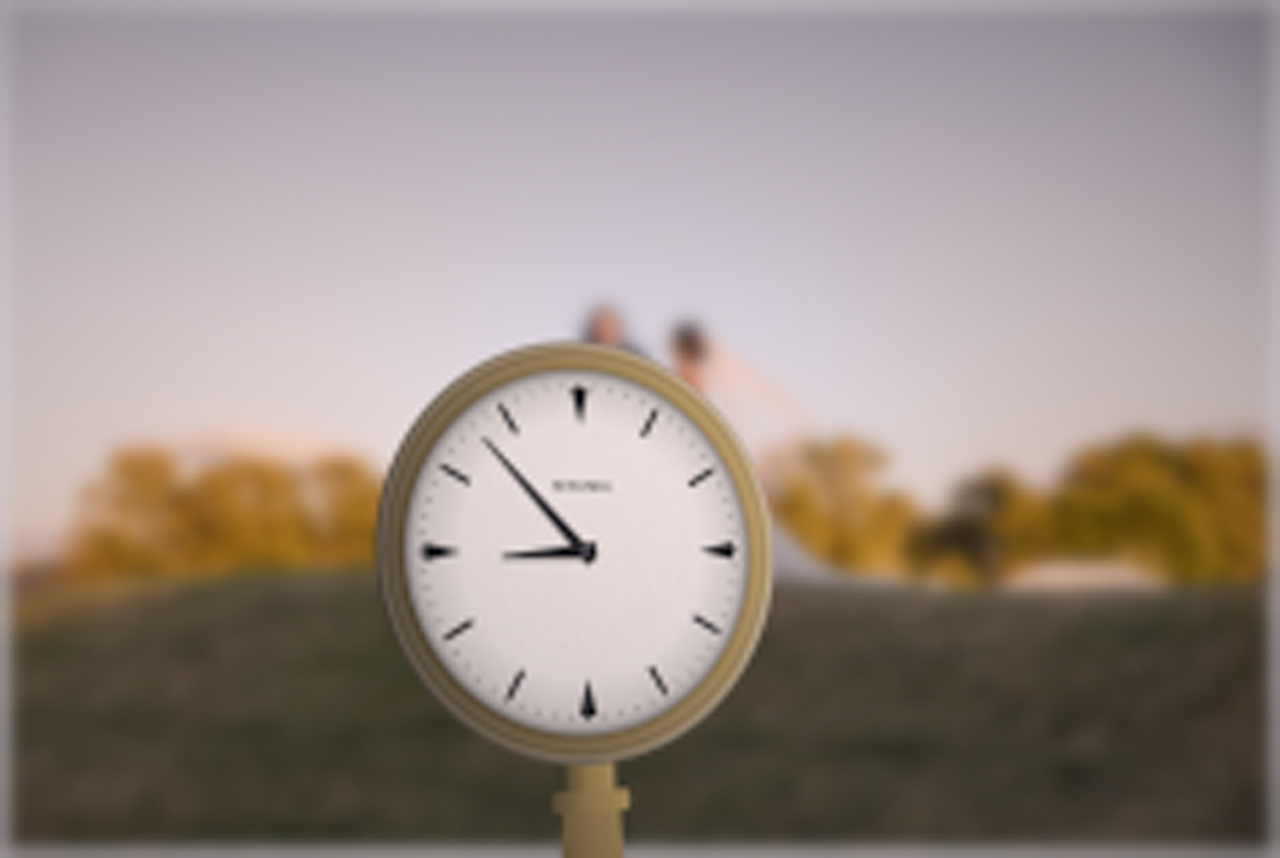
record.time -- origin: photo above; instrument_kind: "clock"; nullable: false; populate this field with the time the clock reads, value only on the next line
8:53
